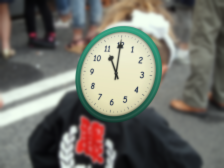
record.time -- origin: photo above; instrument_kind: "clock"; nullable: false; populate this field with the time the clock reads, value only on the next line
11:00
